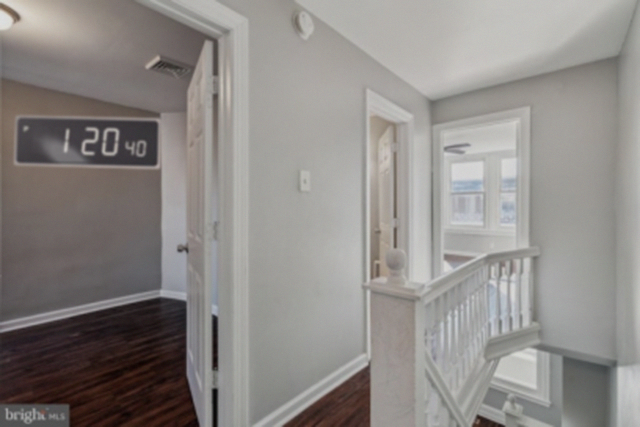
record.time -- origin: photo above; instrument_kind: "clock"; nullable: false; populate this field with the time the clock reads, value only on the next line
1:20:40
